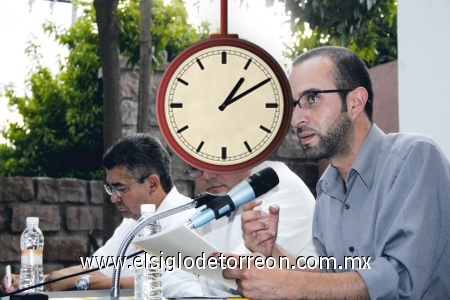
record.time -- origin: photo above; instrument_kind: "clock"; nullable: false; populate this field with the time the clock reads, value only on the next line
1:10
